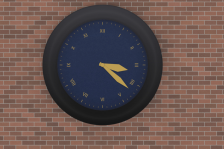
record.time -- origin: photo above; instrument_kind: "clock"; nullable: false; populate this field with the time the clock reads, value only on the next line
3:22
